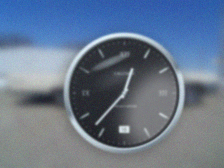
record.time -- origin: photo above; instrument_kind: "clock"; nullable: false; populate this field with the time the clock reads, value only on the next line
12:37
